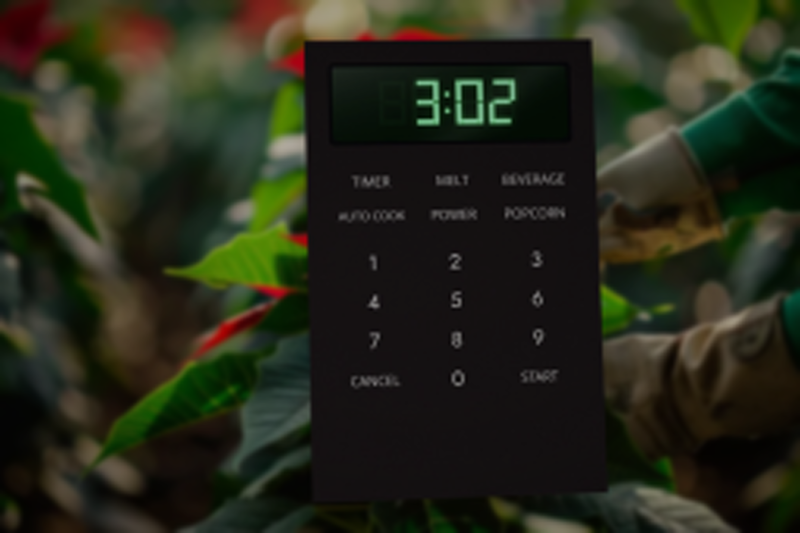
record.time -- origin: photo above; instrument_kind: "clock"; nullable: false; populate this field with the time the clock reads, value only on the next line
3:02
